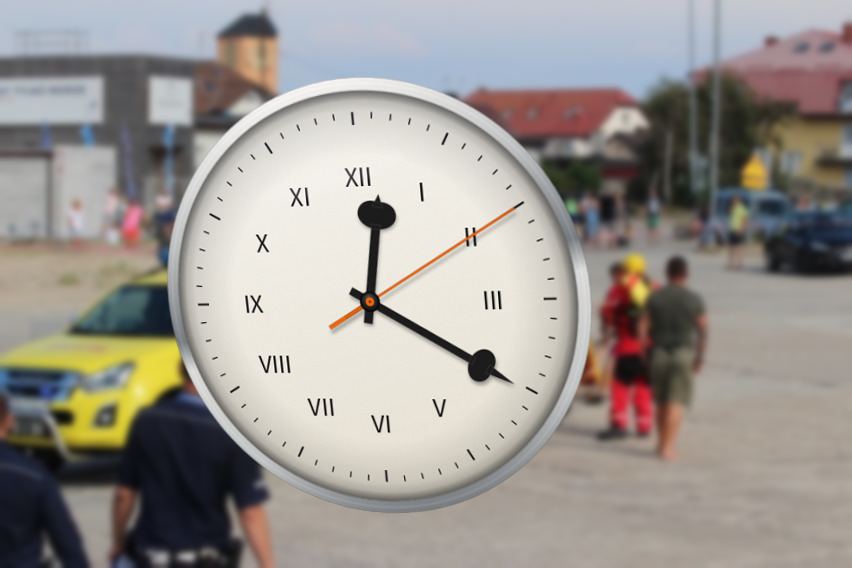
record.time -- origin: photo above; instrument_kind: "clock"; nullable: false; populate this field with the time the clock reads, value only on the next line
12:20:10
